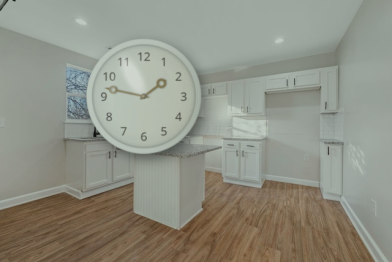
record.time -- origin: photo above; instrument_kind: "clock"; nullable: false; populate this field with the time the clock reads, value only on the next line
1:47
